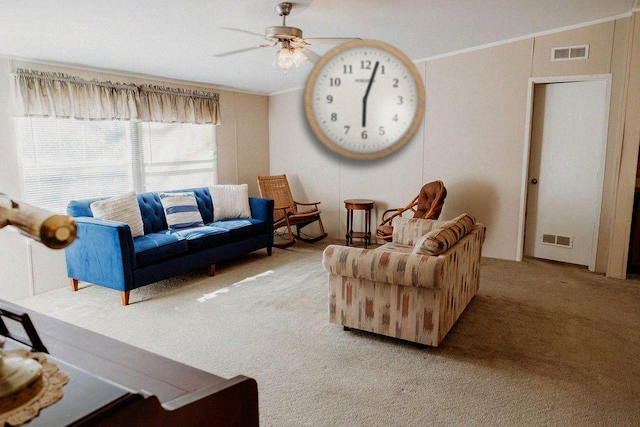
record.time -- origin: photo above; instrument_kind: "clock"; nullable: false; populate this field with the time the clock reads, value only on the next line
6:03
